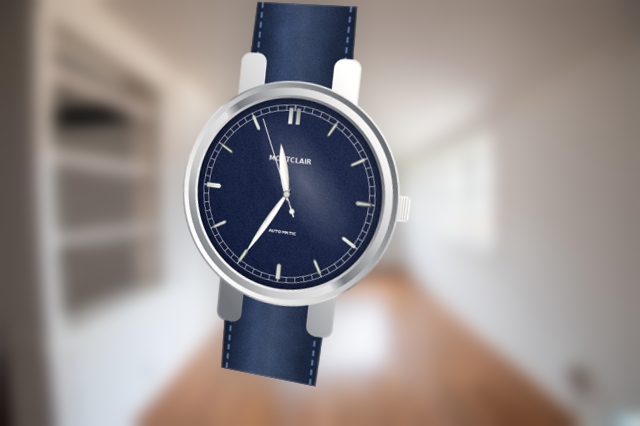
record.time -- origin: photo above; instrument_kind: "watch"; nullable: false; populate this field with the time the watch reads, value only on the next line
11:34:56
